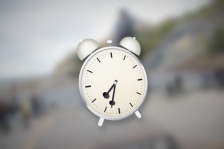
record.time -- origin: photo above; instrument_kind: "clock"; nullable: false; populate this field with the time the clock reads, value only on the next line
7:33
